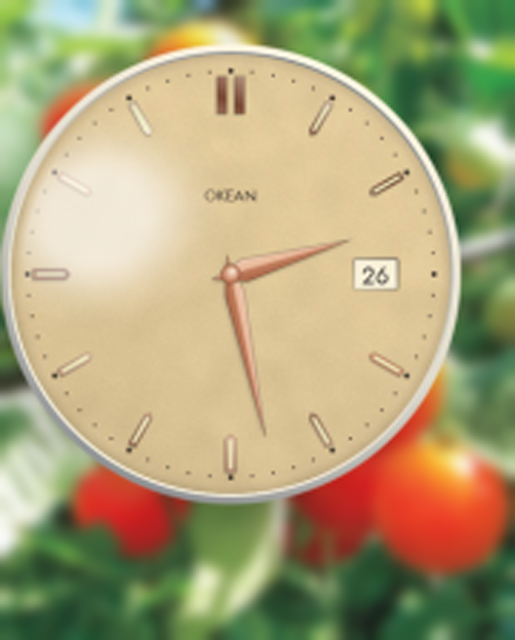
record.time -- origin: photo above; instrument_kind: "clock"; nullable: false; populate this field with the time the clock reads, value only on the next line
2:28
